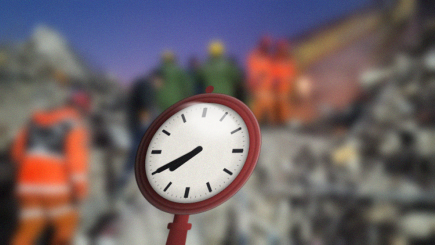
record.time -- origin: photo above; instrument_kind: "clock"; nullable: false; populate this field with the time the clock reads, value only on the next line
7:40
